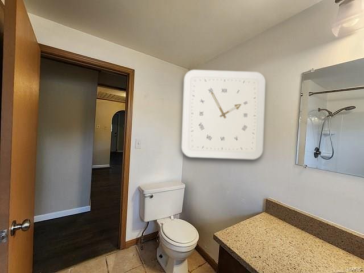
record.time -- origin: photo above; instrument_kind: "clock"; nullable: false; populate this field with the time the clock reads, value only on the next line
1:55
